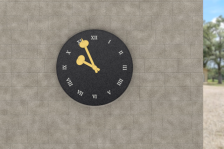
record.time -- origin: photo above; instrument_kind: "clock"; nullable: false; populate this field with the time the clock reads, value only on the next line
9:56
